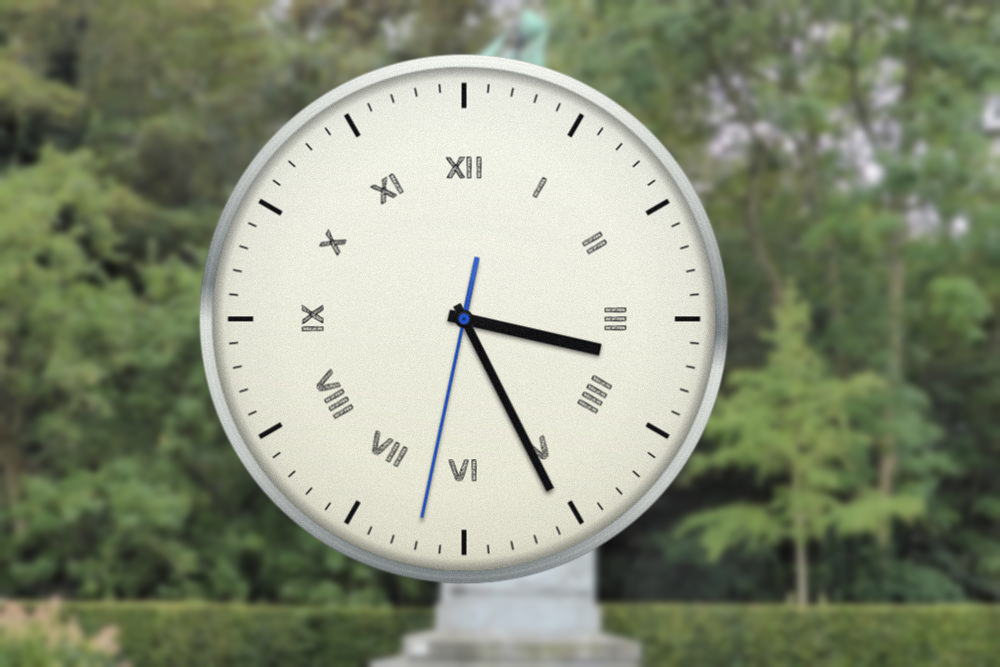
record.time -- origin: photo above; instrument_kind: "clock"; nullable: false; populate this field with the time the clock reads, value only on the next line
3:25:32
